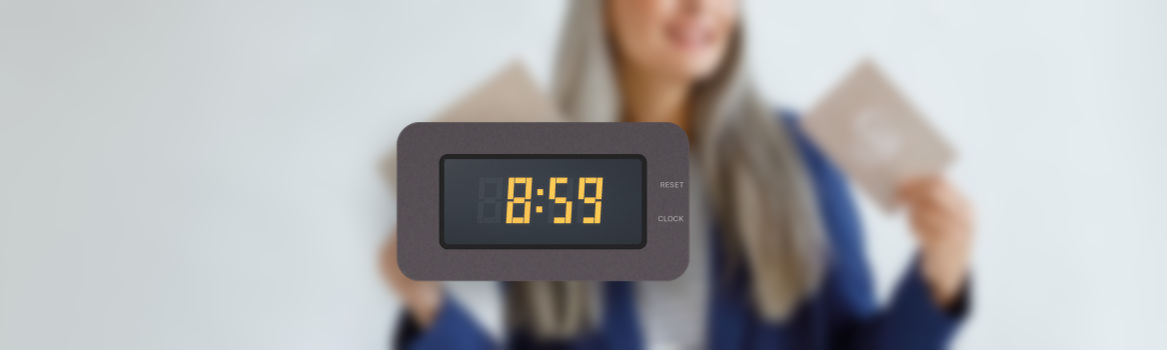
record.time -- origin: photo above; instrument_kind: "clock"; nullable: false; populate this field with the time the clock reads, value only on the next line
8:59
